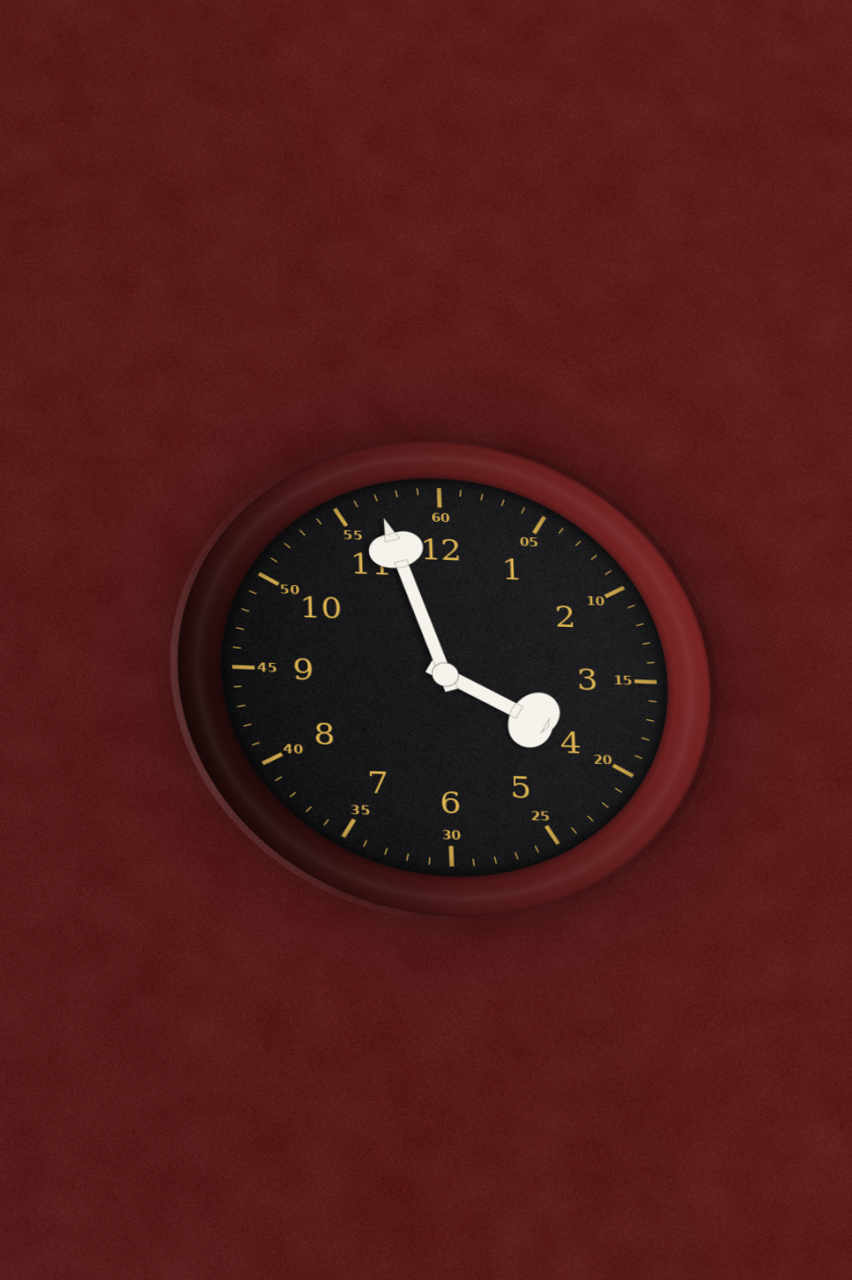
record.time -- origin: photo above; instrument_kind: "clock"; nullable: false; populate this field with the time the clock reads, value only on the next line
3:57
